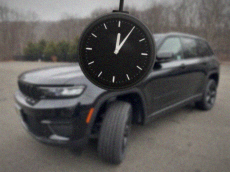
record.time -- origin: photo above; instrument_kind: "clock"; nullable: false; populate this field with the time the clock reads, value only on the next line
12:05
